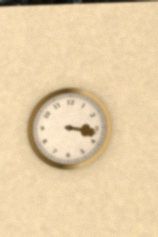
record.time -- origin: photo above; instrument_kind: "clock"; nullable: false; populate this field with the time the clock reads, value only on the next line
3:17
